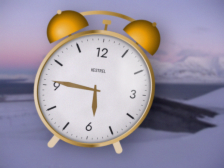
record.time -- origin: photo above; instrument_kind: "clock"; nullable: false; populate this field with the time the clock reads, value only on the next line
5:46
